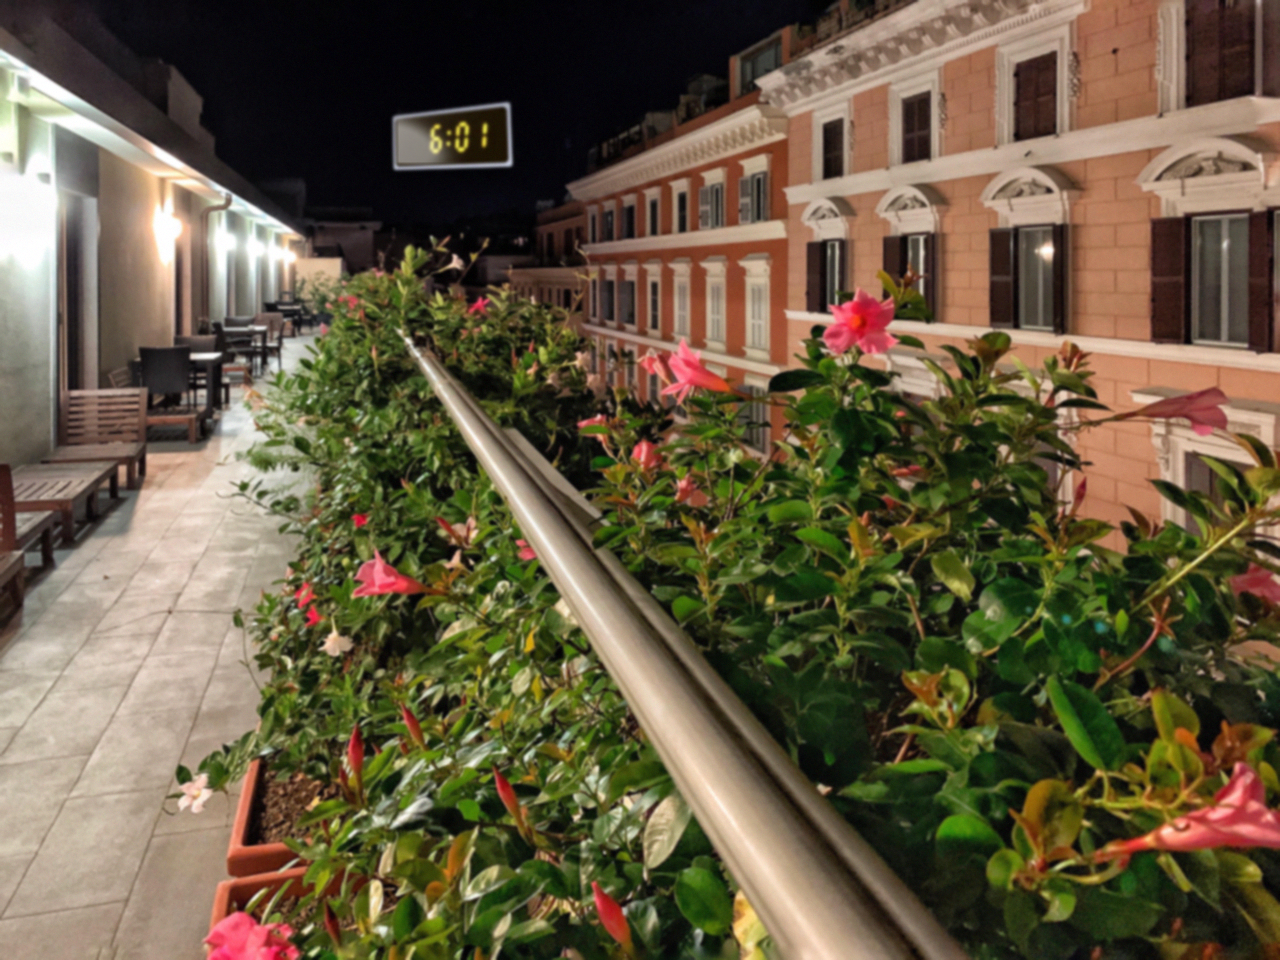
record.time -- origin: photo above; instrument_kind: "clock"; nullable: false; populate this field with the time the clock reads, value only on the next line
6:01
